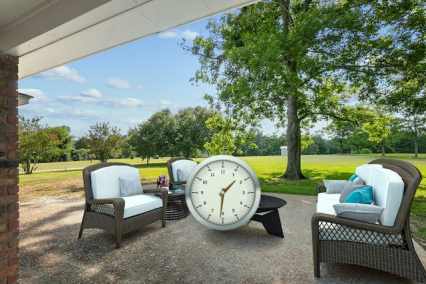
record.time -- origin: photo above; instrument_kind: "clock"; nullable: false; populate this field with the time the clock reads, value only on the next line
1:31
